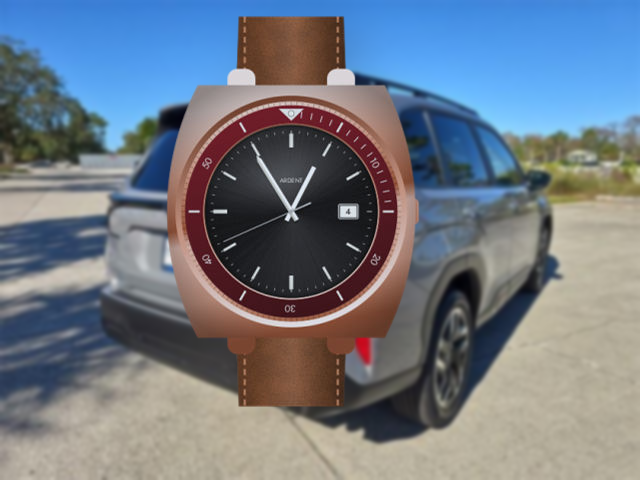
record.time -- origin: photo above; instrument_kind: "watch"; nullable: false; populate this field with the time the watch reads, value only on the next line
12:54:41
